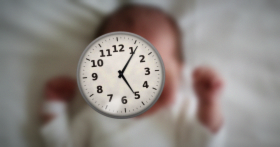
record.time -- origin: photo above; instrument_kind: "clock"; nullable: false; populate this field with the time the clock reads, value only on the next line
5:06
